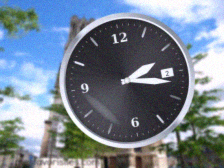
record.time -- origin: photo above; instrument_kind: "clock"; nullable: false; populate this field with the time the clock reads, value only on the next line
2:17
